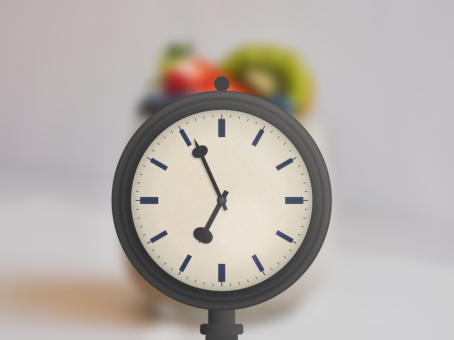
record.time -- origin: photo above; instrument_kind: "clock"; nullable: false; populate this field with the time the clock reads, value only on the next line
6:56
